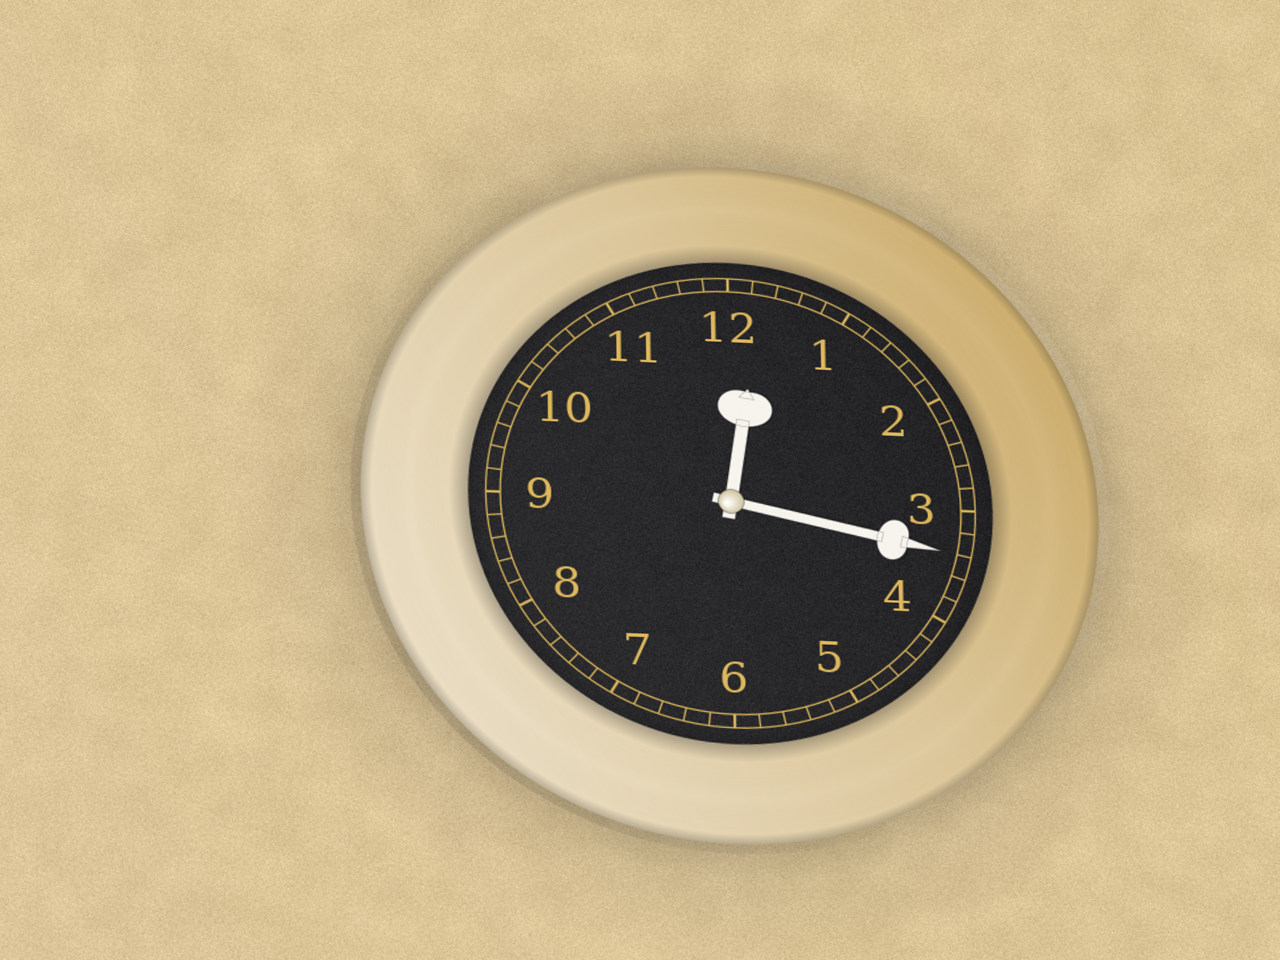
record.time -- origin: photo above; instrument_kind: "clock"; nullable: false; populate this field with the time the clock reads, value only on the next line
12:17
